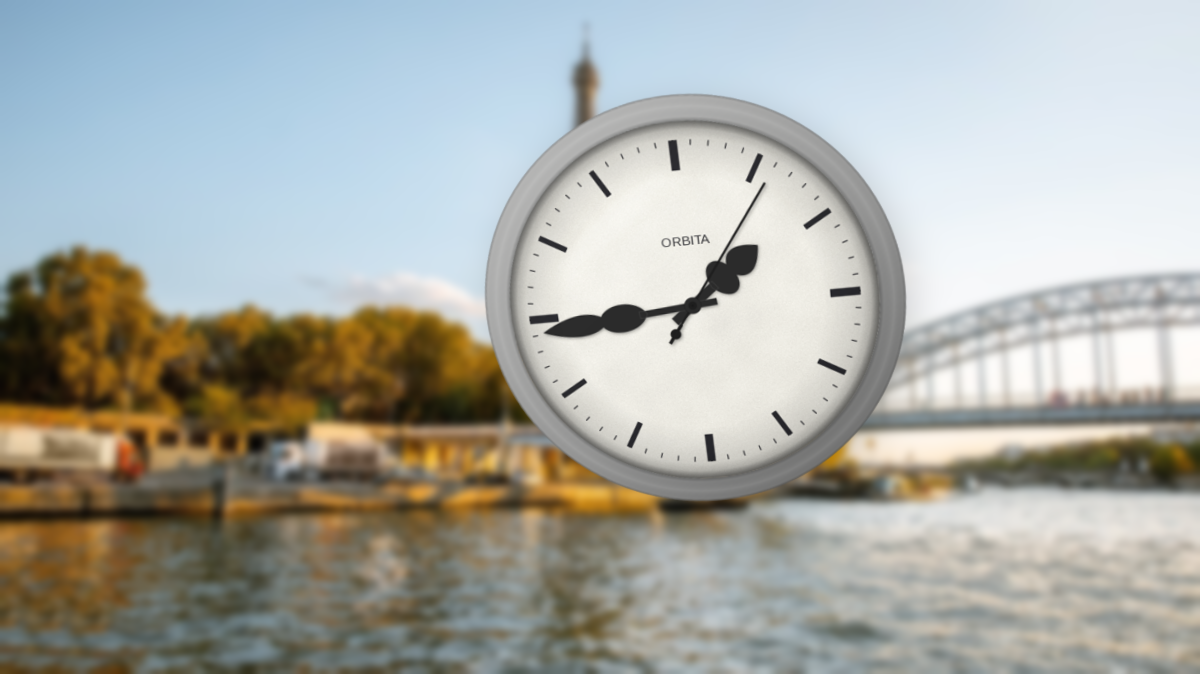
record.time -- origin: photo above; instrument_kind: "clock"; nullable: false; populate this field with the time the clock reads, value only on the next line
1:44:06
